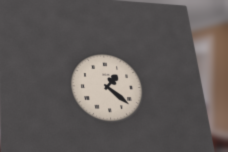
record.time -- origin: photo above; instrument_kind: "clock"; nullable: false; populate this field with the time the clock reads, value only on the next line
1:22
